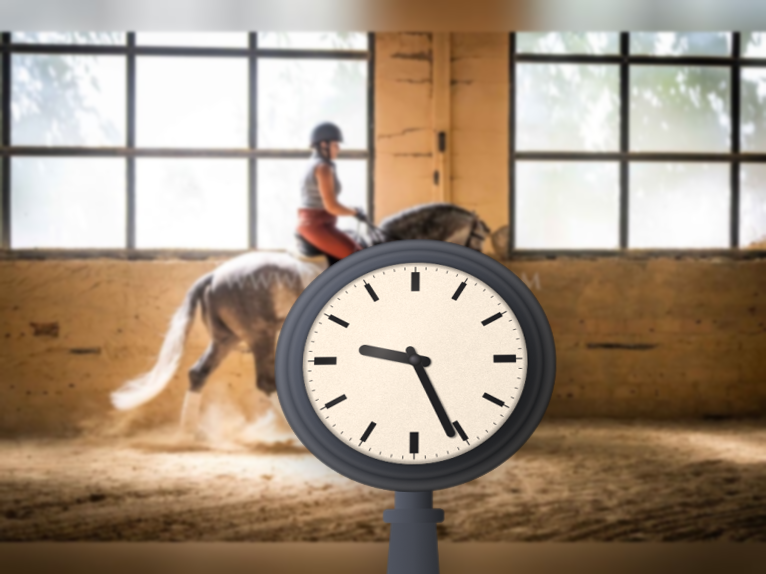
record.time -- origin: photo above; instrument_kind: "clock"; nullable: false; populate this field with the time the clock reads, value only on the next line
9:26
